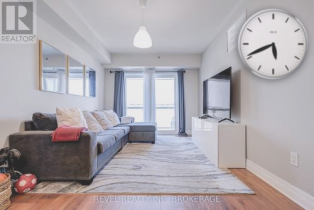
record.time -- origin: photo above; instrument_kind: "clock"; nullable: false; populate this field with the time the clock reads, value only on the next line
5:41
